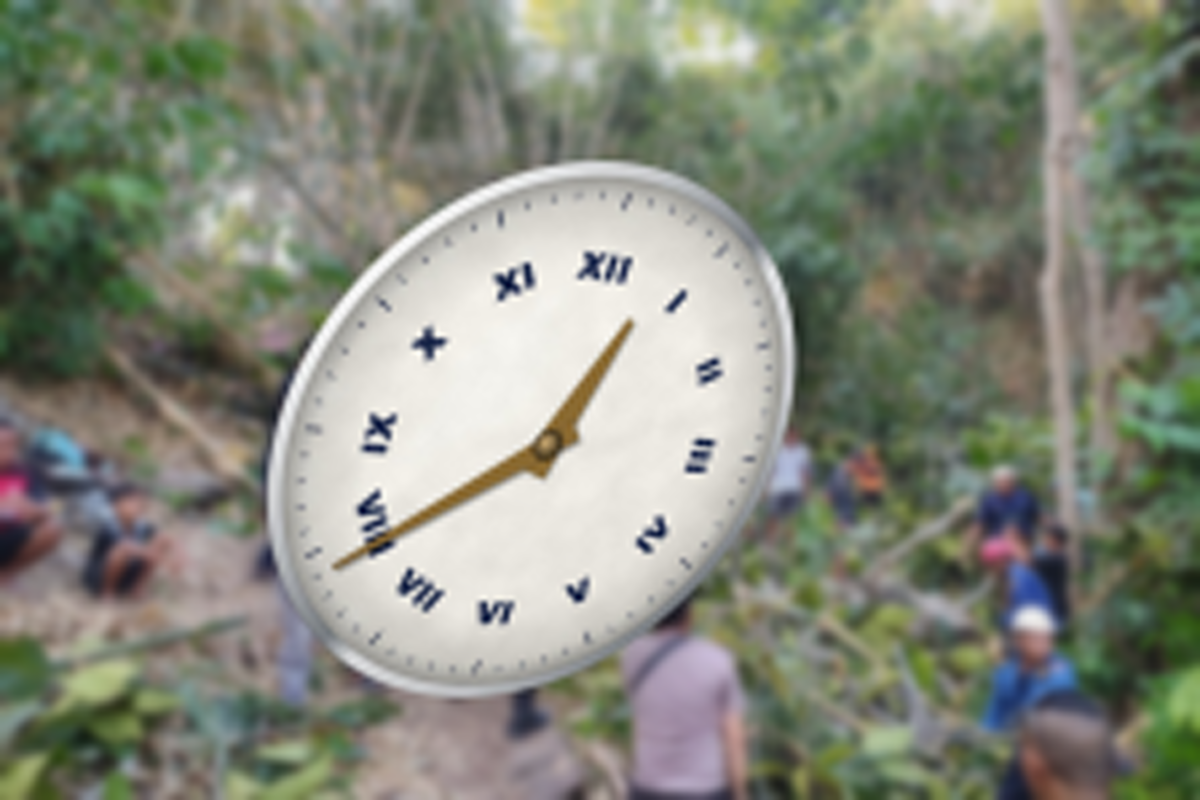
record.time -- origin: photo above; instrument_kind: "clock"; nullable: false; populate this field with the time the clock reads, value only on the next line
12:39
